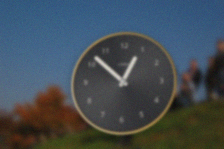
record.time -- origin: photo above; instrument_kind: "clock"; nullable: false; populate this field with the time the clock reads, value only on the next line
12:52
